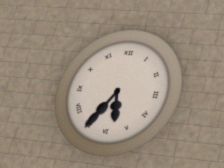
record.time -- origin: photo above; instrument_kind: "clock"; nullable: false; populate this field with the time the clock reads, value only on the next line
5:35
